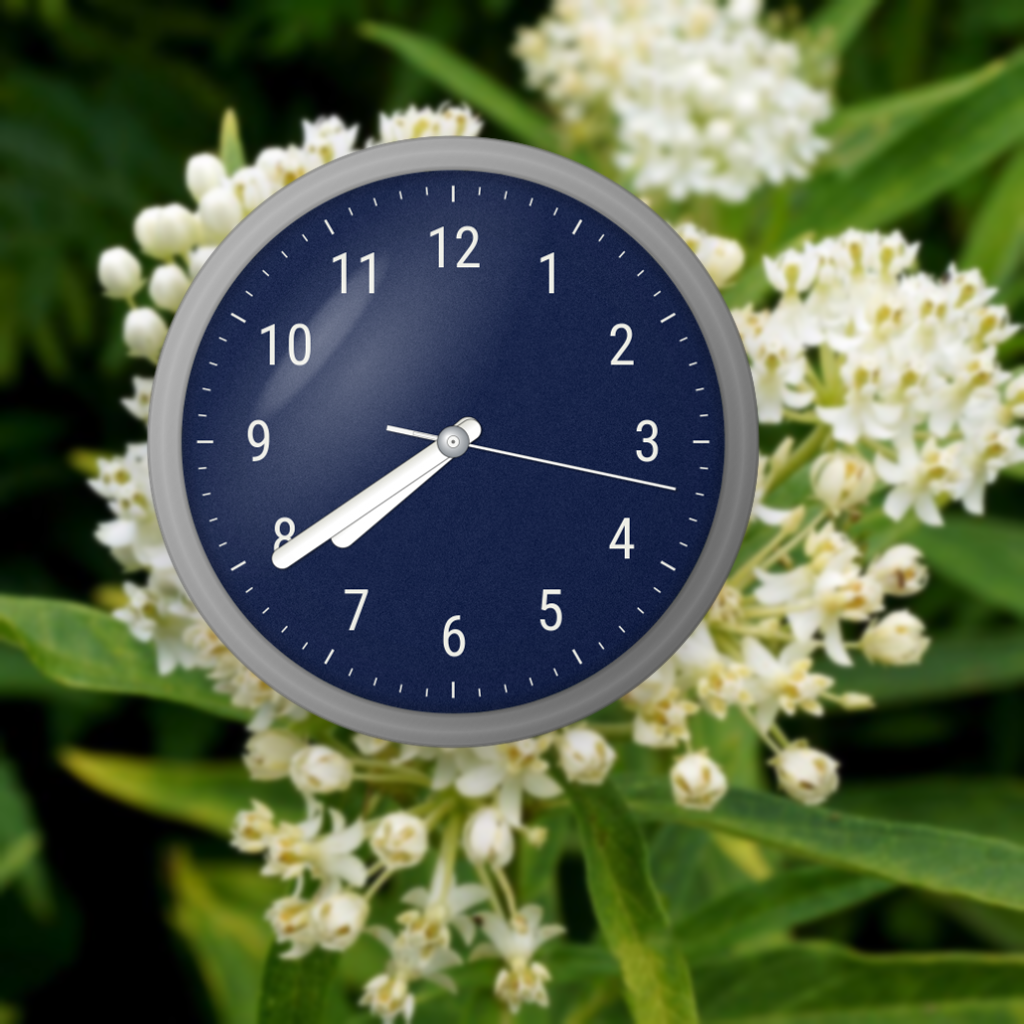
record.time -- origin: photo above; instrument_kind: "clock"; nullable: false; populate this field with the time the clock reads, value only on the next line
7:39:17
